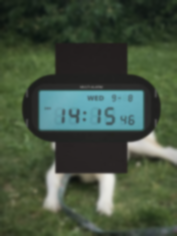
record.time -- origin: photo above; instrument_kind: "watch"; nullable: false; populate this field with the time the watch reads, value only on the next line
14:15
